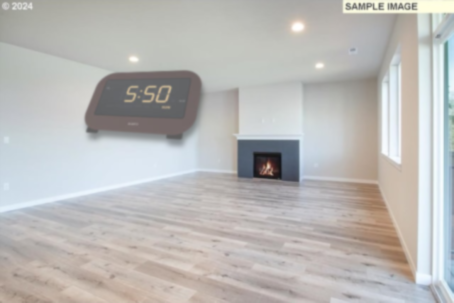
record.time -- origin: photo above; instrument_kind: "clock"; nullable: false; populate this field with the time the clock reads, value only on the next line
5:50
